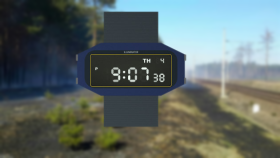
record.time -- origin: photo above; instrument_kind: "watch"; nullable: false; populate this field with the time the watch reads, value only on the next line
9:07:38
